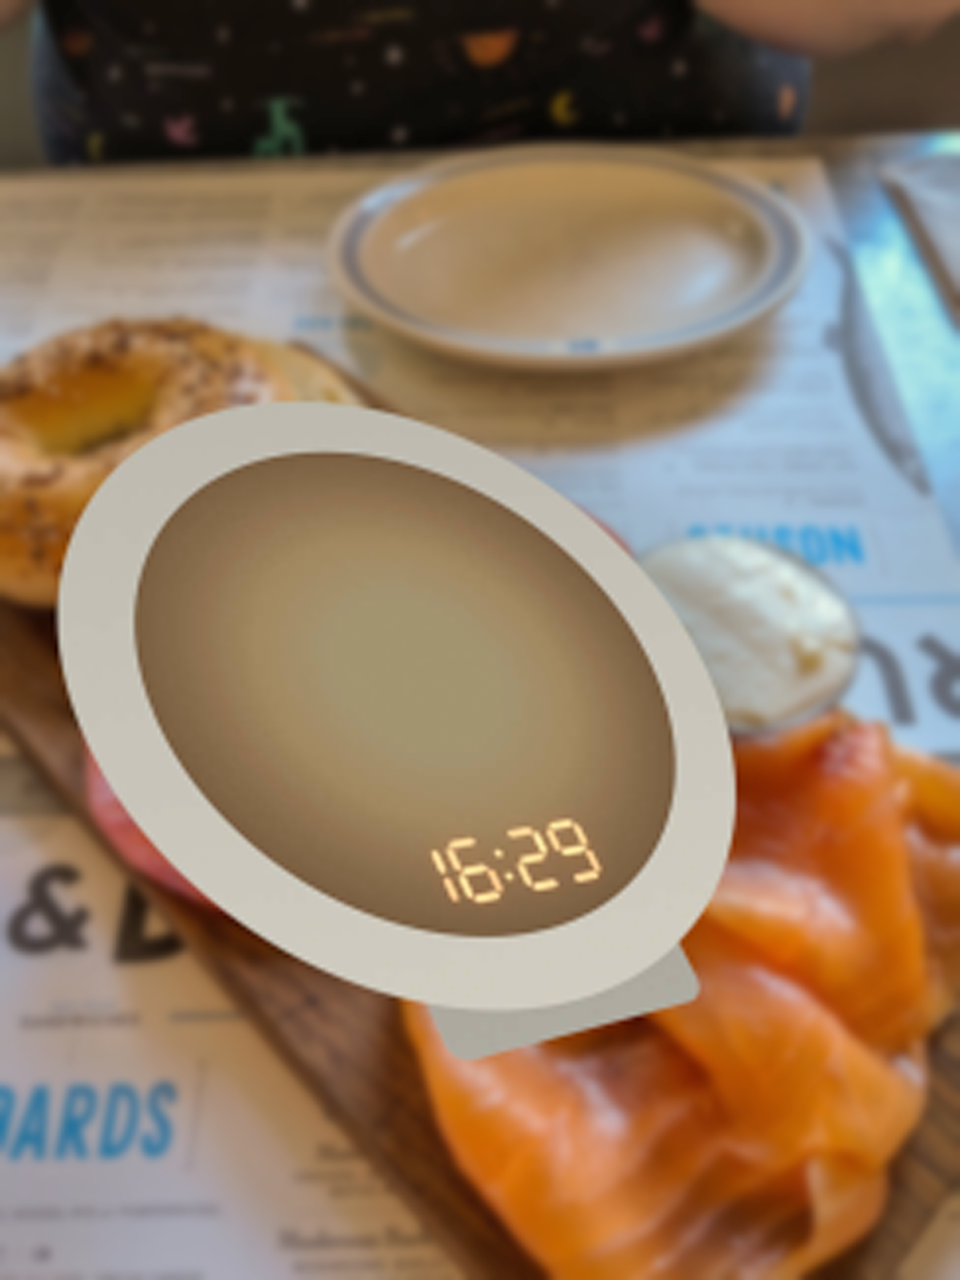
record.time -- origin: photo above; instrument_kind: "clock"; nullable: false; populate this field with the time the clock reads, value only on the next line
16:29
